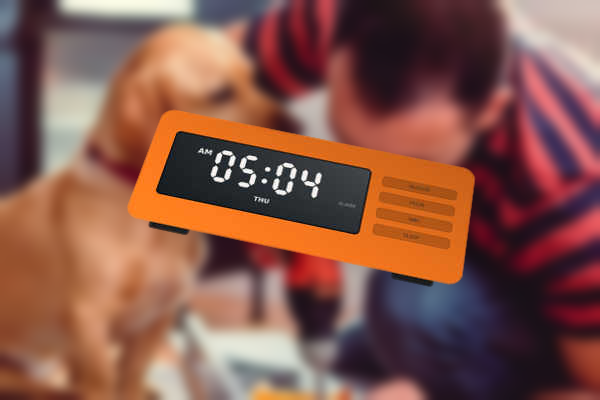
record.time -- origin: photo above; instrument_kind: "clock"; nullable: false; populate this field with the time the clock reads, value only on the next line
5:04
